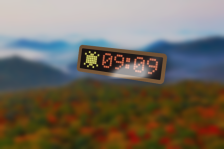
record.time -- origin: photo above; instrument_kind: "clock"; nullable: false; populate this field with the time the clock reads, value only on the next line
9:09
